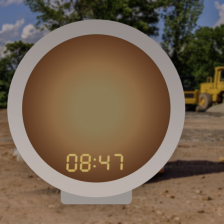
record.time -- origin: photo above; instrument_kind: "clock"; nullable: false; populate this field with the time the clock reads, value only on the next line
8:47
